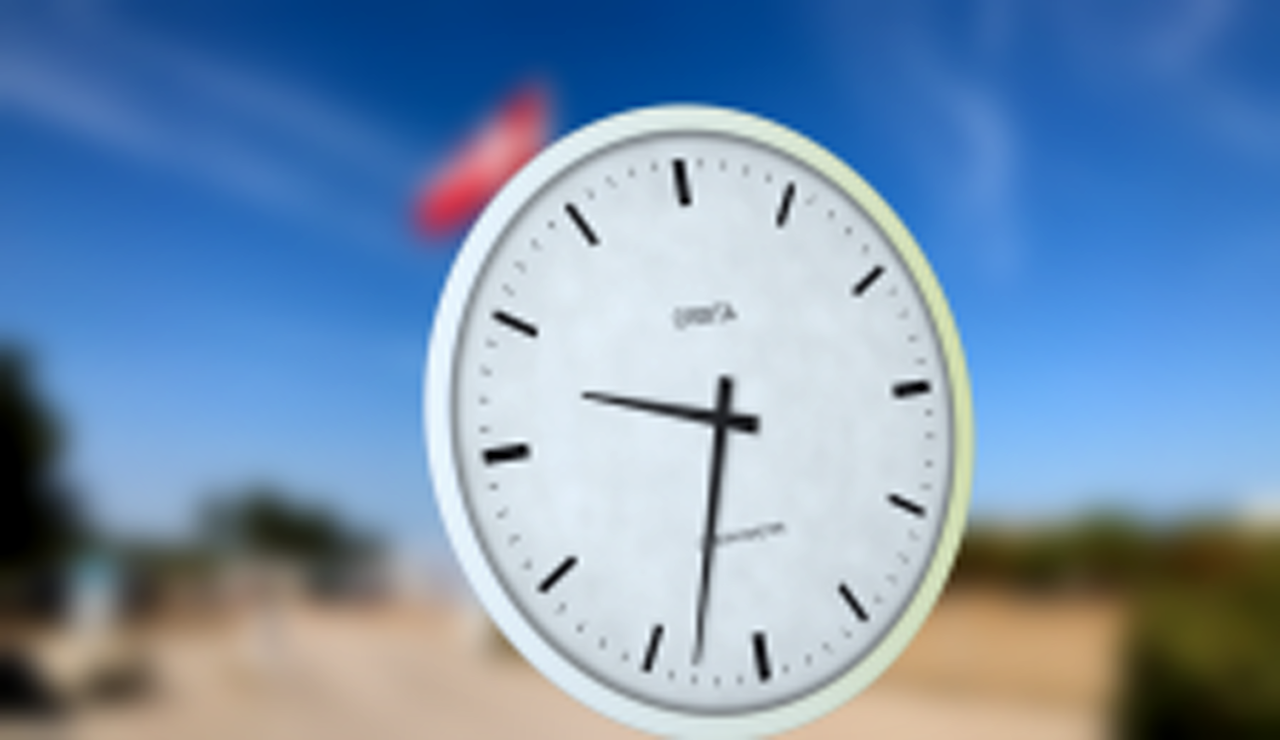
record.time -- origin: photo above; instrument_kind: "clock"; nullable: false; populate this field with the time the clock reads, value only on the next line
9:33
